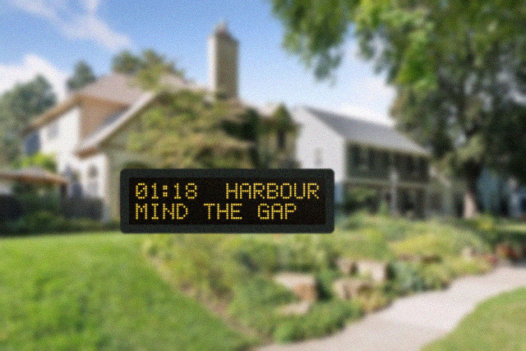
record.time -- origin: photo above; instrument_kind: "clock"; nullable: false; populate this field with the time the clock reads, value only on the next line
1:18
